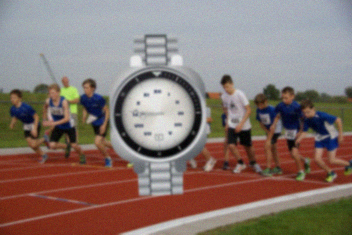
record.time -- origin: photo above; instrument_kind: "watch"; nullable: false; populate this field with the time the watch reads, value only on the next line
8:46
